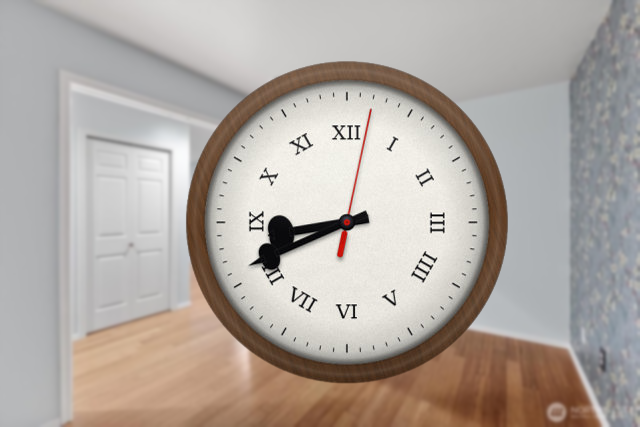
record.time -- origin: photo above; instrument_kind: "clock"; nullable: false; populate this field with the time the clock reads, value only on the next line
8:41:02
